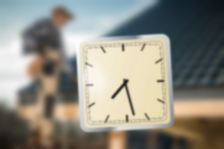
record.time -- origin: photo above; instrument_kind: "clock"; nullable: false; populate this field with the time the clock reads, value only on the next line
7:28
